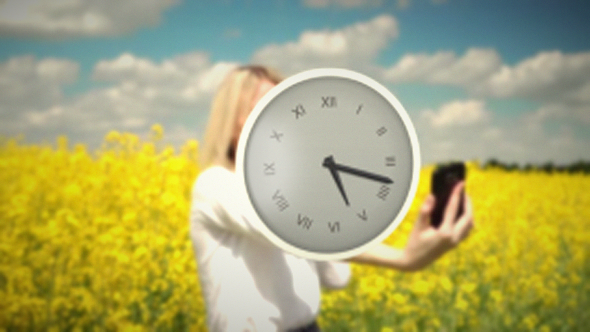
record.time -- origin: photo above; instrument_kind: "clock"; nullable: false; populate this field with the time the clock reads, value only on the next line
5:18
